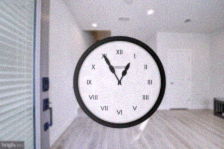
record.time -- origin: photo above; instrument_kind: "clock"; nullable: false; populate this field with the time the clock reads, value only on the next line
12:55
